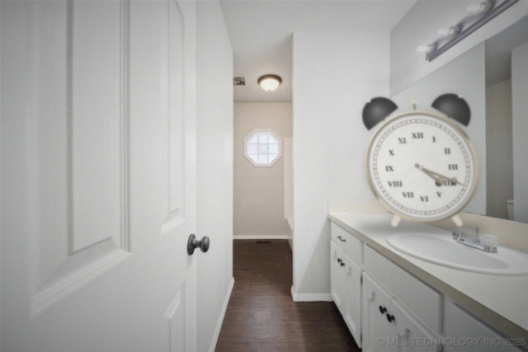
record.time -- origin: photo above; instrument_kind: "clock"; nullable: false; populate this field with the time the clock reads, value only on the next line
4:19
